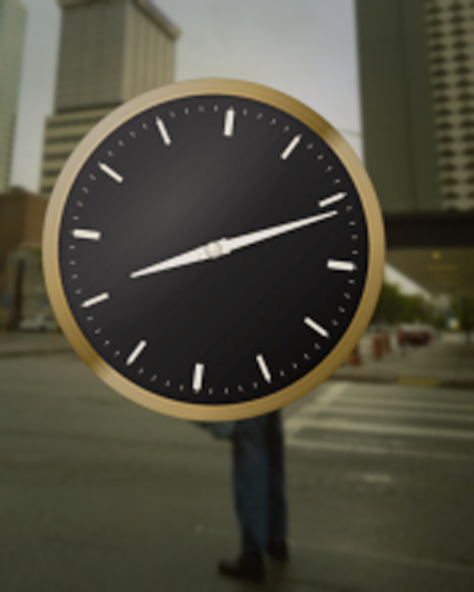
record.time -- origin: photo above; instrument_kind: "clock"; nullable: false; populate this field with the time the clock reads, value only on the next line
8:11
